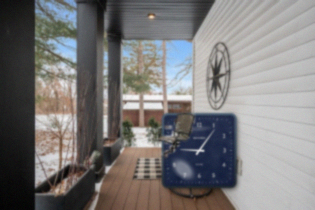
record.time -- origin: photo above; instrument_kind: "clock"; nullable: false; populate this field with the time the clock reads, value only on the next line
9:06
